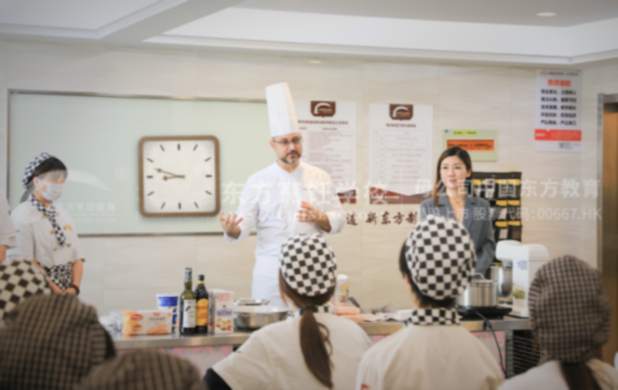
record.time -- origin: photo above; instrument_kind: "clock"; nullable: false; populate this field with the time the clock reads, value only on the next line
8:48
